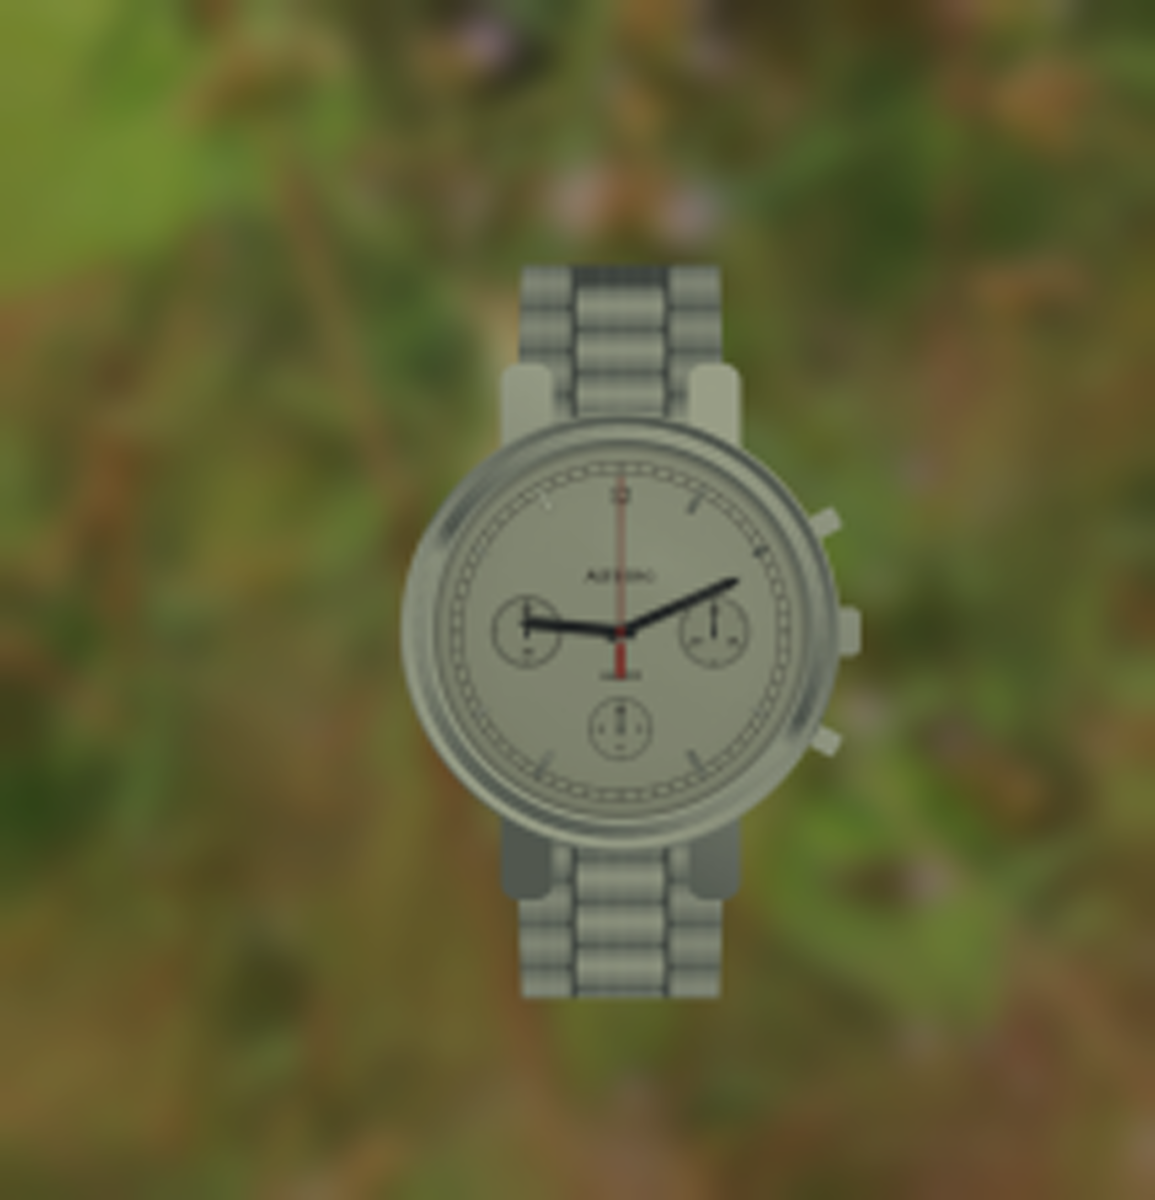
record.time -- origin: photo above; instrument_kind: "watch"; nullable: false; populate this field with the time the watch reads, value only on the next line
9:11
